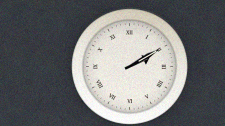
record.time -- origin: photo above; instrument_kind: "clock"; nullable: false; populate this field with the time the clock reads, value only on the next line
2:10
